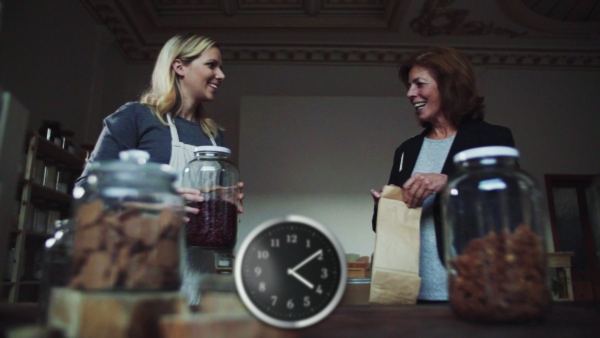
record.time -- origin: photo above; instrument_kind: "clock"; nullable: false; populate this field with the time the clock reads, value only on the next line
4:09
